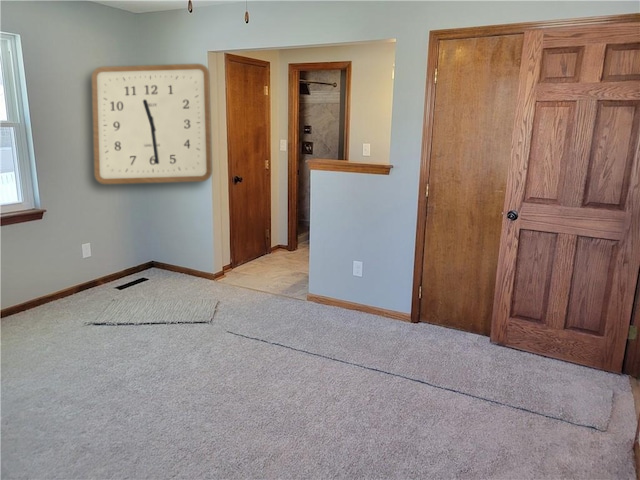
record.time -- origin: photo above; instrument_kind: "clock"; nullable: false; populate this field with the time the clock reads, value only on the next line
11:29
